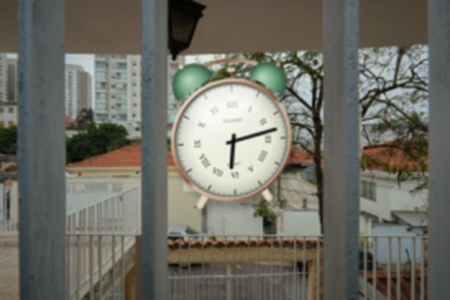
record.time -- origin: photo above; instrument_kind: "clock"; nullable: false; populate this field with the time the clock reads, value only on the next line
6:13
